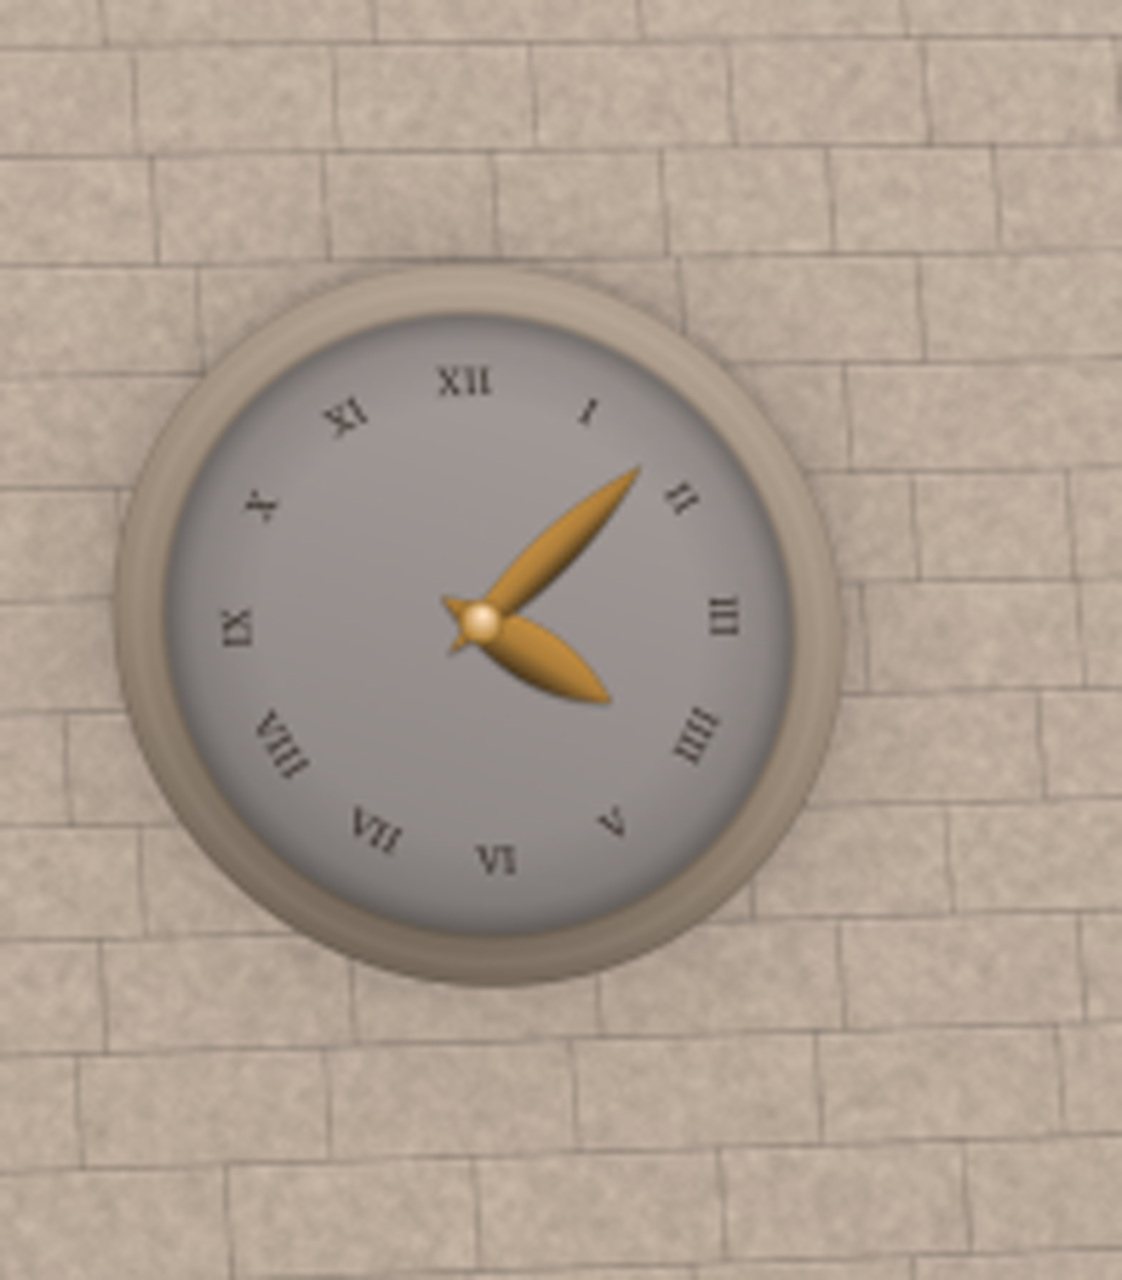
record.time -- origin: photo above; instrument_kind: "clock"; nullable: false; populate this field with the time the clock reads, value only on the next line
4:08
